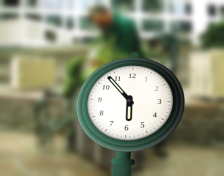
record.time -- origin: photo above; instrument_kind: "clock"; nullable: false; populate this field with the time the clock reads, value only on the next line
5:53
